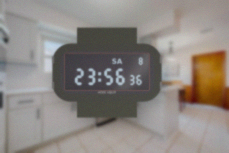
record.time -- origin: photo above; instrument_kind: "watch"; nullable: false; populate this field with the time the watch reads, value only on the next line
23:56:36
